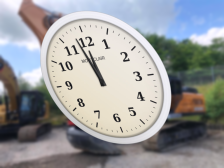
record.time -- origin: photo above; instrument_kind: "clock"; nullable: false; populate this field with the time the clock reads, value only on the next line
11:58
